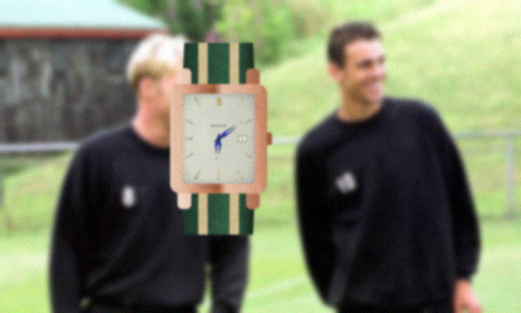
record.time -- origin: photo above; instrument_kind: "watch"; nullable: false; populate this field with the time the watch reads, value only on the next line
6:09
